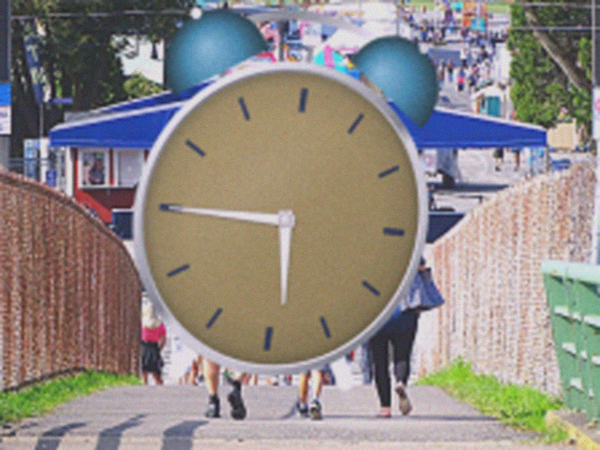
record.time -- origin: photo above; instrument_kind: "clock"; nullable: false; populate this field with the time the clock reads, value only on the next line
5:45
